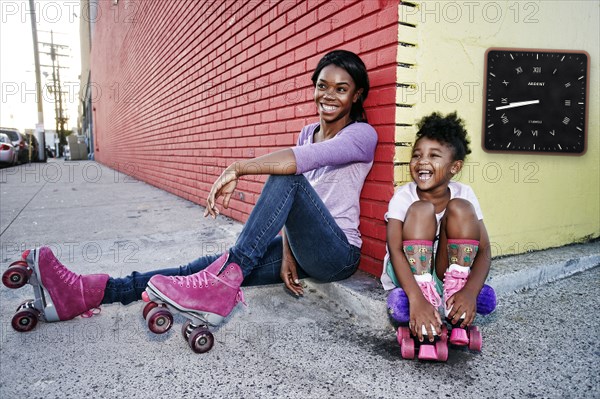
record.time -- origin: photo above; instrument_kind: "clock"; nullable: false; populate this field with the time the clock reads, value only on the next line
8:43
